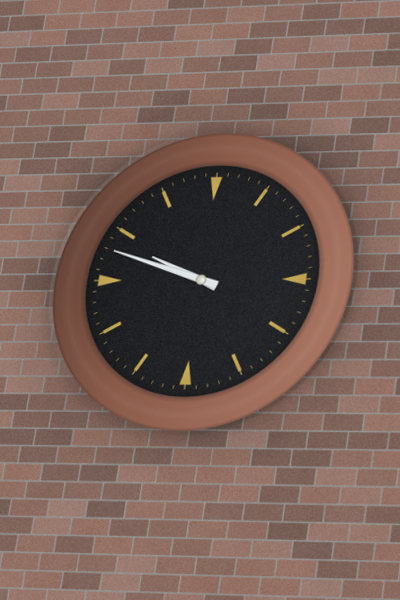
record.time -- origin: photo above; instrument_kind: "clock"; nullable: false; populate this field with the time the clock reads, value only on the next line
9:48
